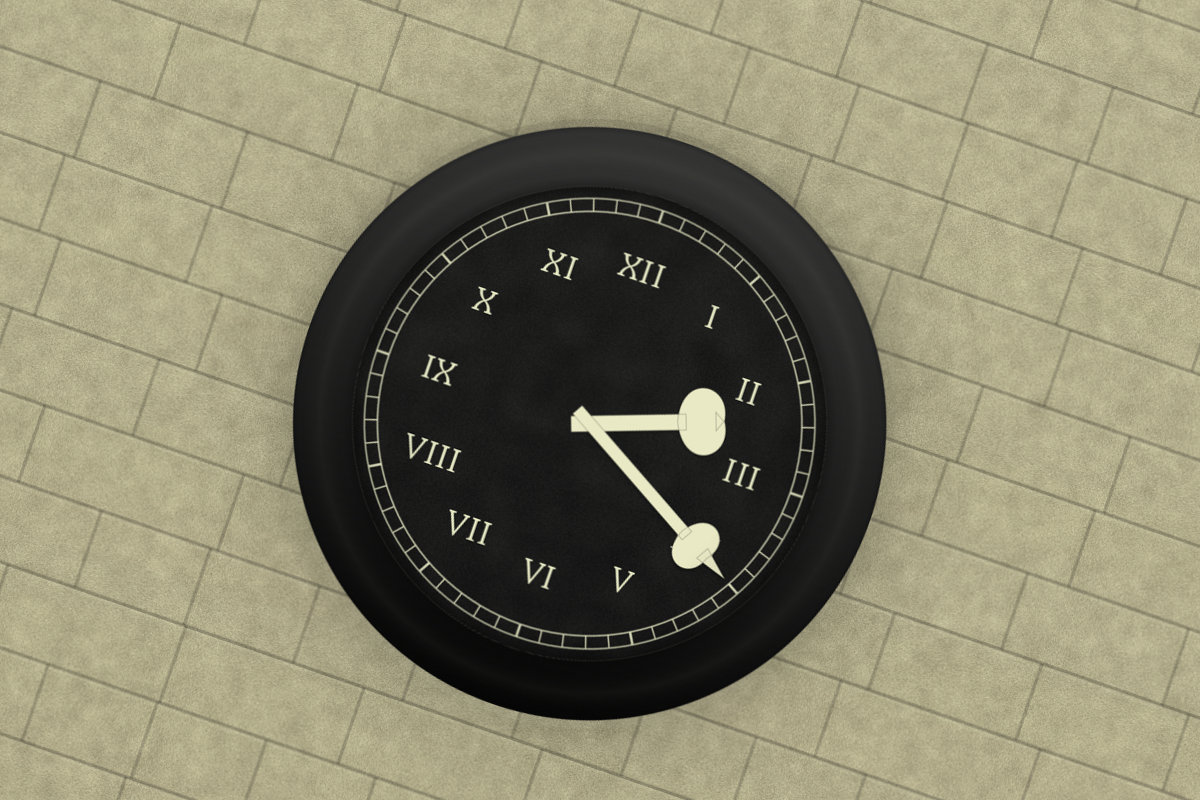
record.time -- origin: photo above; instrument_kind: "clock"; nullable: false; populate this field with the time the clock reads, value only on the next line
2:20
